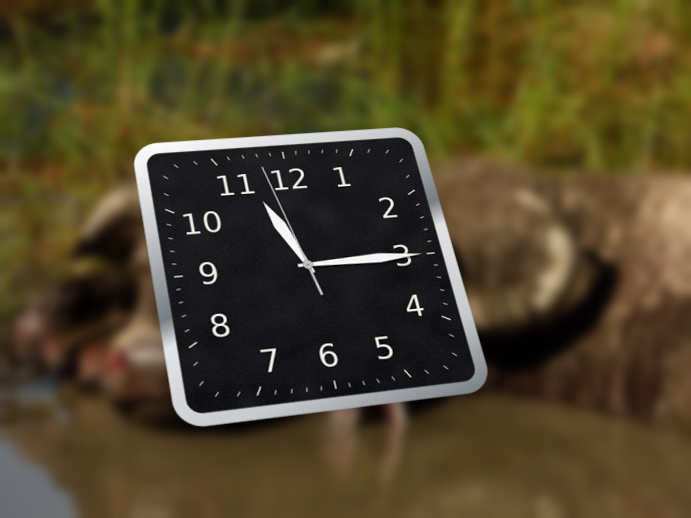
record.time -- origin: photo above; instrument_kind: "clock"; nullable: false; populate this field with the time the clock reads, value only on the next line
11:14:58
